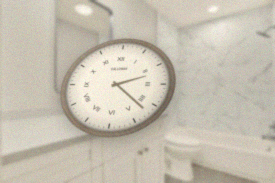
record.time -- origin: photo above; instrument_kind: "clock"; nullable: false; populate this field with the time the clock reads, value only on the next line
2:22
